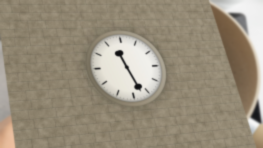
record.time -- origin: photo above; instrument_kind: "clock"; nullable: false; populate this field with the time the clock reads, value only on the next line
11:27
